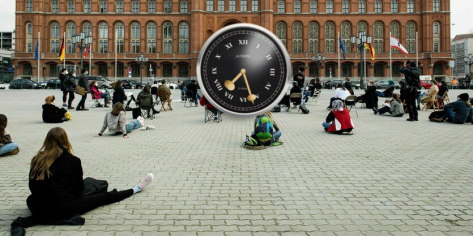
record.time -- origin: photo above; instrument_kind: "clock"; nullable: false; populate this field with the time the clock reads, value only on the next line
7:27
